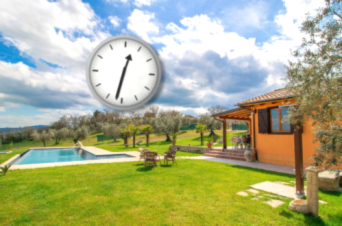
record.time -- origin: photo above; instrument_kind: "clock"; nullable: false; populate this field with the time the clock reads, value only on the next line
12:32
